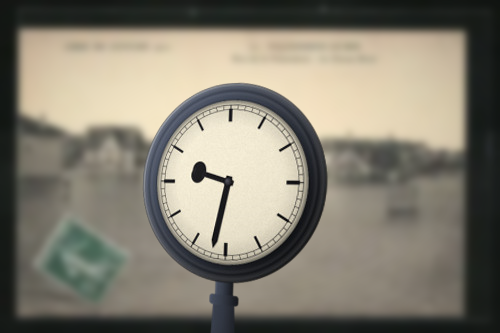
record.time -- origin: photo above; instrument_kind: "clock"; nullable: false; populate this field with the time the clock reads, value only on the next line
9:32
